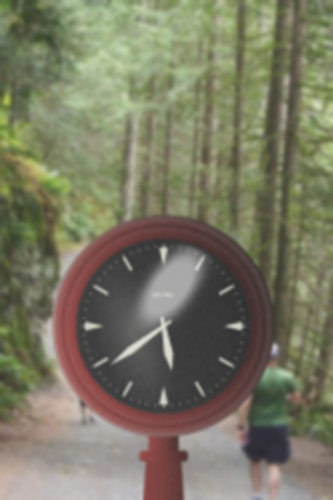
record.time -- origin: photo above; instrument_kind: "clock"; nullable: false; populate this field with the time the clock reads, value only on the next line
5:39
